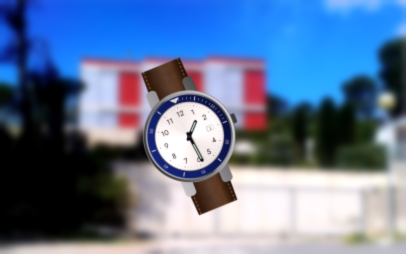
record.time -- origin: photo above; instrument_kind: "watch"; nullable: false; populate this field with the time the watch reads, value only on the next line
1:29
